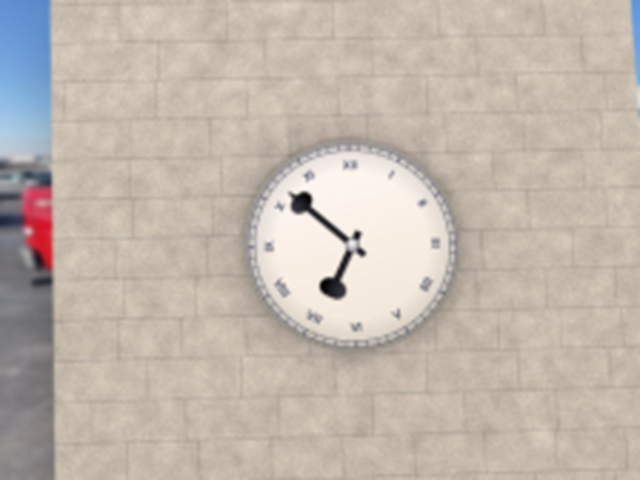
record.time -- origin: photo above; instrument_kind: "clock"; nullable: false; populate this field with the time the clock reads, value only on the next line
6:52
